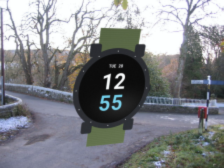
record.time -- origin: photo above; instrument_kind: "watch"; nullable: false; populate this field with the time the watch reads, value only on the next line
12:55
